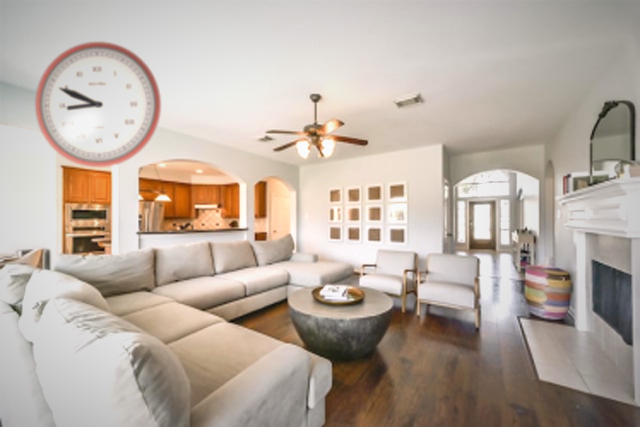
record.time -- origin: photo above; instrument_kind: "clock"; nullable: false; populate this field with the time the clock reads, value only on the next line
8:49
